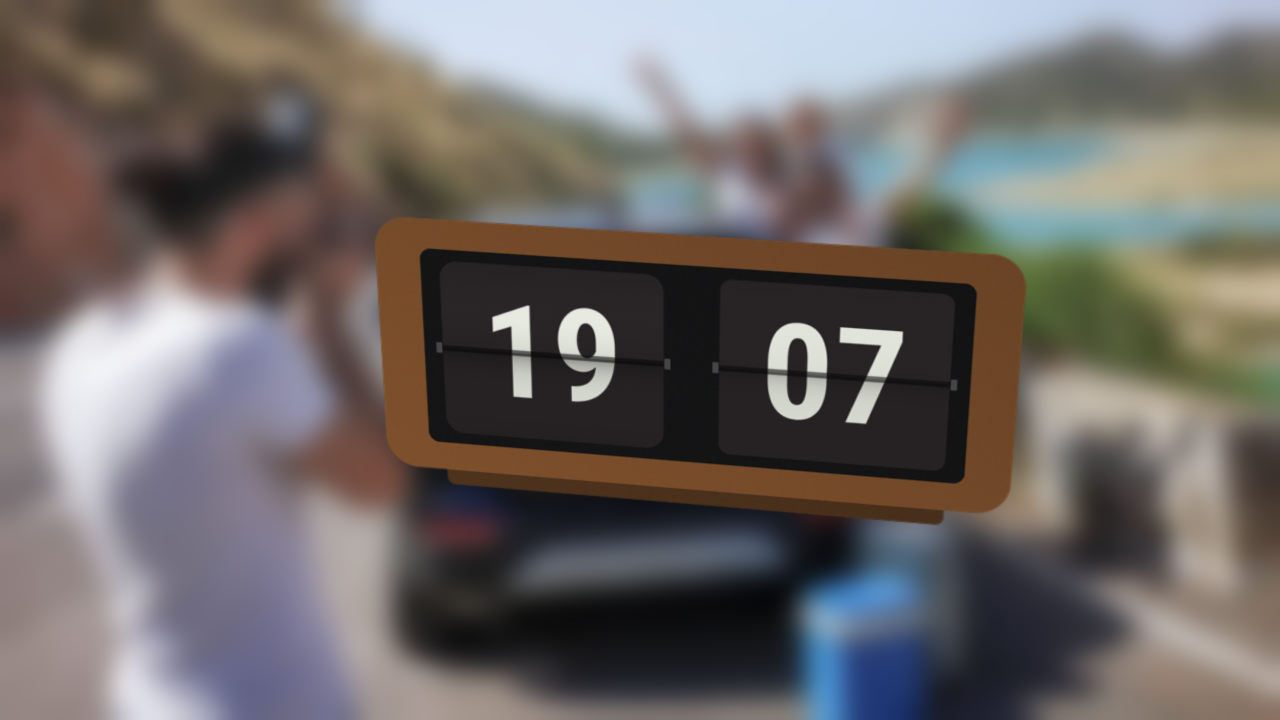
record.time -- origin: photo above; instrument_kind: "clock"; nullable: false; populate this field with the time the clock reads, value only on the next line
19:07
